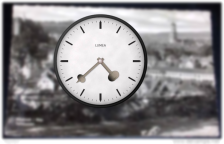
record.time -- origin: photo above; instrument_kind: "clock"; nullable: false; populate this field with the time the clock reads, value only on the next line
4:38
